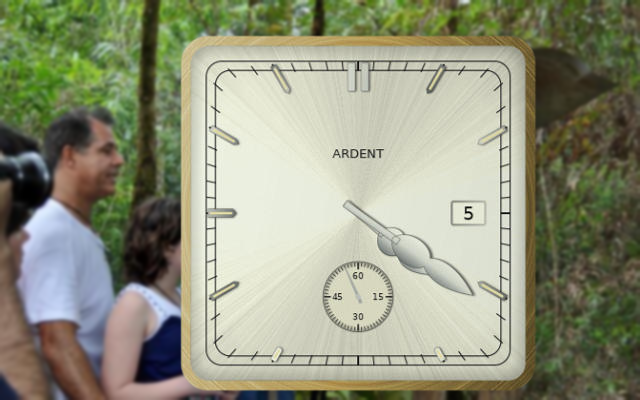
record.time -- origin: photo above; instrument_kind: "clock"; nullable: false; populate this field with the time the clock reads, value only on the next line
4:20:56
